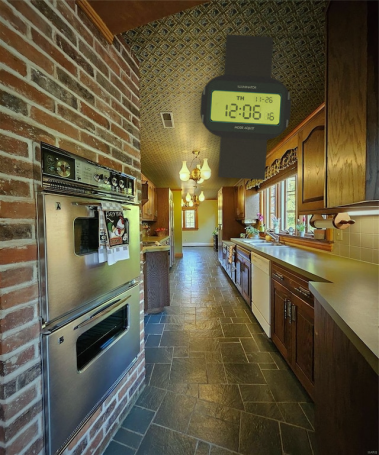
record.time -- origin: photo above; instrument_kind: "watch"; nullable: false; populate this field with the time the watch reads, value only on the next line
12:06:16
